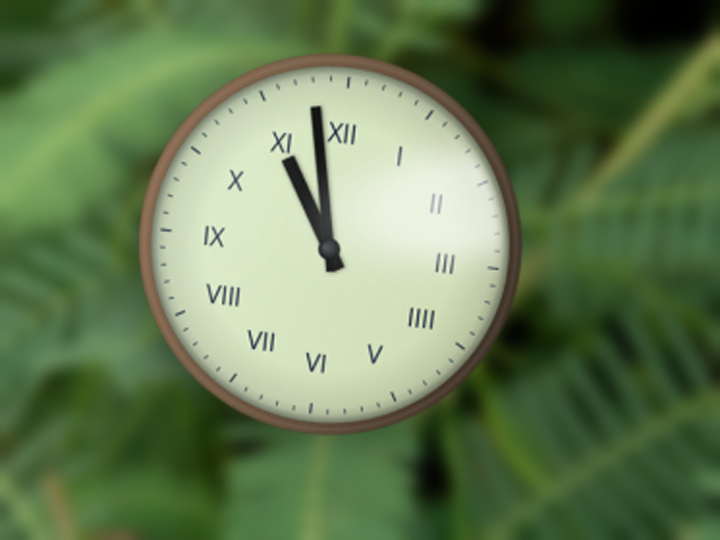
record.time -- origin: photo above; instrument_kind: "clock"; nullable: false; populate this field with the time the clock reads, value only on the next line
10:58
